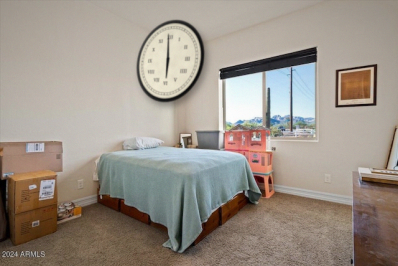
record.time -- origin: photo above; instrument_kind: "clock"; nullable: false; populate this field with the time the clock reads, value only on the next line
5:59
